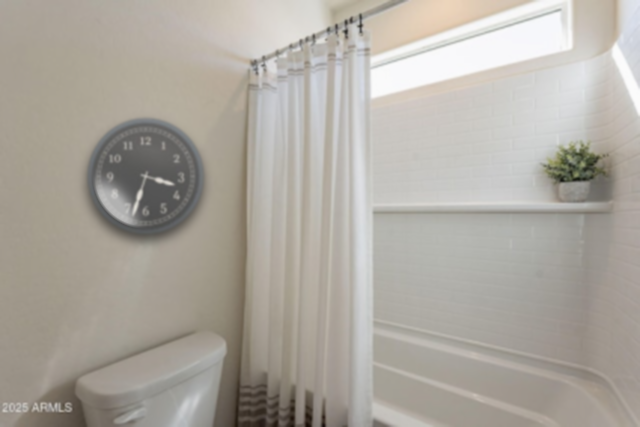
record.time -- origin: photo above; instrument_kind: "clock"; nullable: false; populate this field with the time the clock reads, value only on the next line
3:33
